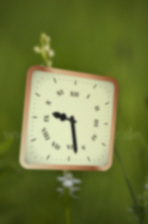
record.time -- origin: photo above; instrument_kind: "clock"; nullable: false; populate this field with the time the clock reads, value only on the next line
9:28
